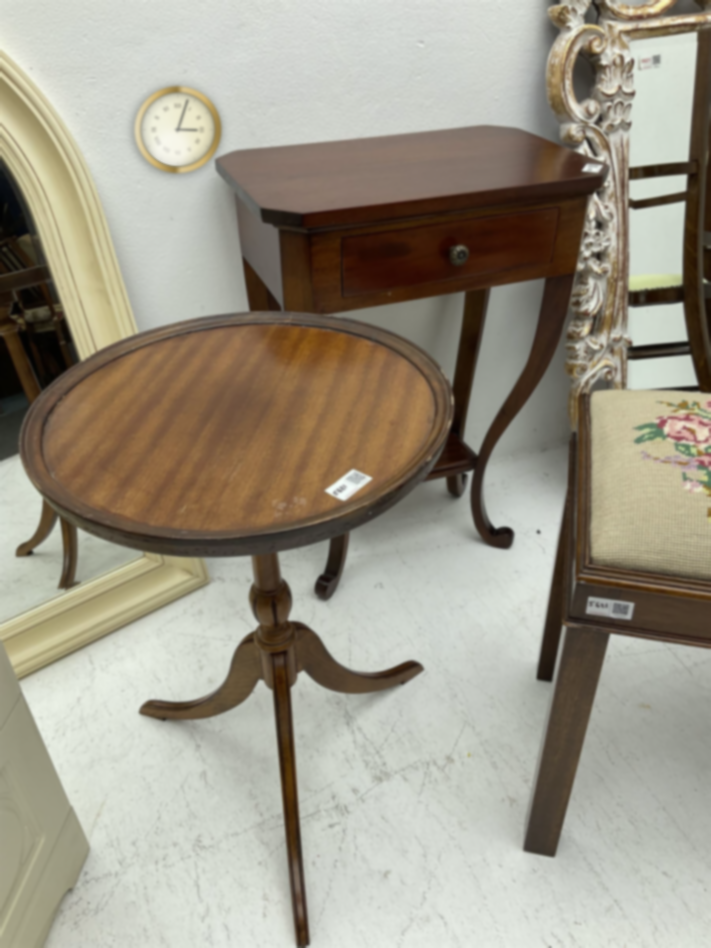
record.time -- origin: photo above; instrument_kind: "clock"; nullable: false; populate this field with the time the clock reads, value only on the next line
3:03
